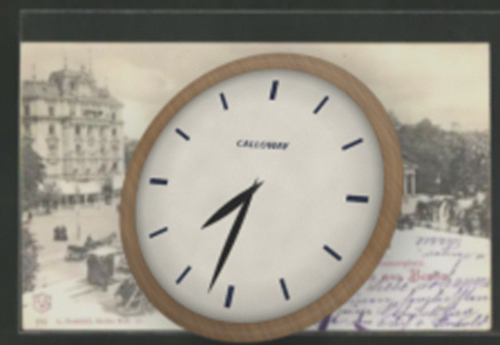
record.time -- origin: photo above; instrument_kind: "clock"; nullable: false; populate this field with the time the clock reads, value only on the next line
7:32
